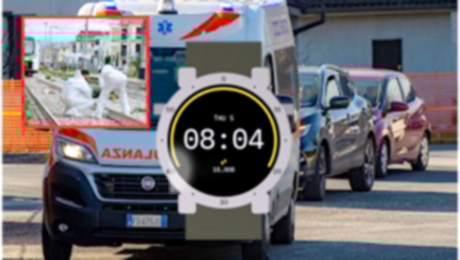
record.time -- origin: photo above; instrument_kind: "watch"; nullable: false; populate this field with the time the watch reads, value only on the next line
8:04
